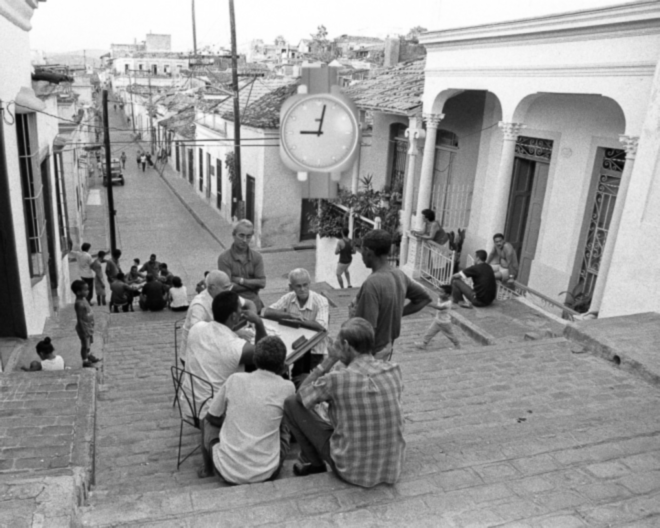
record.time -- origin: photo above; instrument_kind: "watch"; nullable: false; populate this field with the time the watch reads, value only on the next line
9:02
